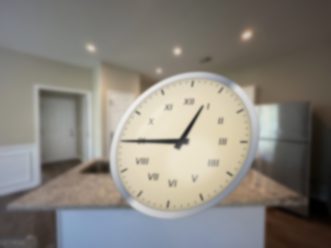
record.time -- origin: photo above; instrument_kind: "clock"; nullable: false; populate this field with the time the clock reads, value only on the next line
12:45
